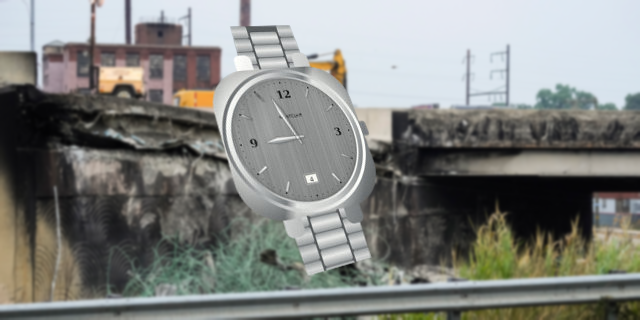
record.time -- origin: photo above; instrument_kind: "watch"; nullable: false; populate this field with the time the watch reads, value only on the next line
8:57
